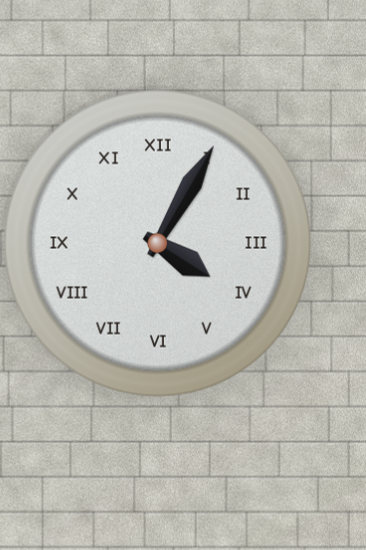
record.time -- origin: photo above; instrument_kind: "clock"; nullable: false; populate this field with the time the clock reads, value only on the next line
4:05
